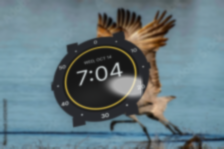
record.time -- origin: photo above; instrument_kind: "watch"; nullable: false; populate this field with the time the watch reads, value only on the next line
7:04
